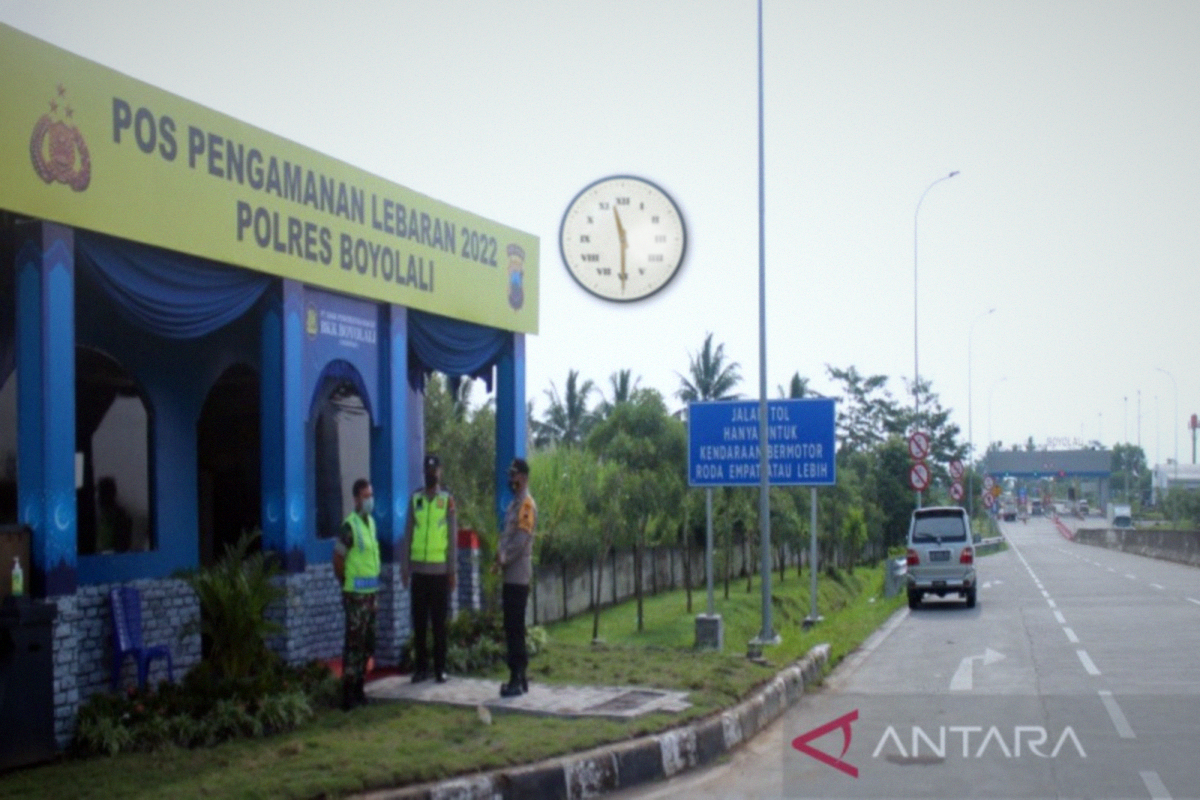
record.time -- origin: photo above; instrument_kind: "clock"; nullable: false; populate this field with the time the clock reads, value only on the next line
11:30
